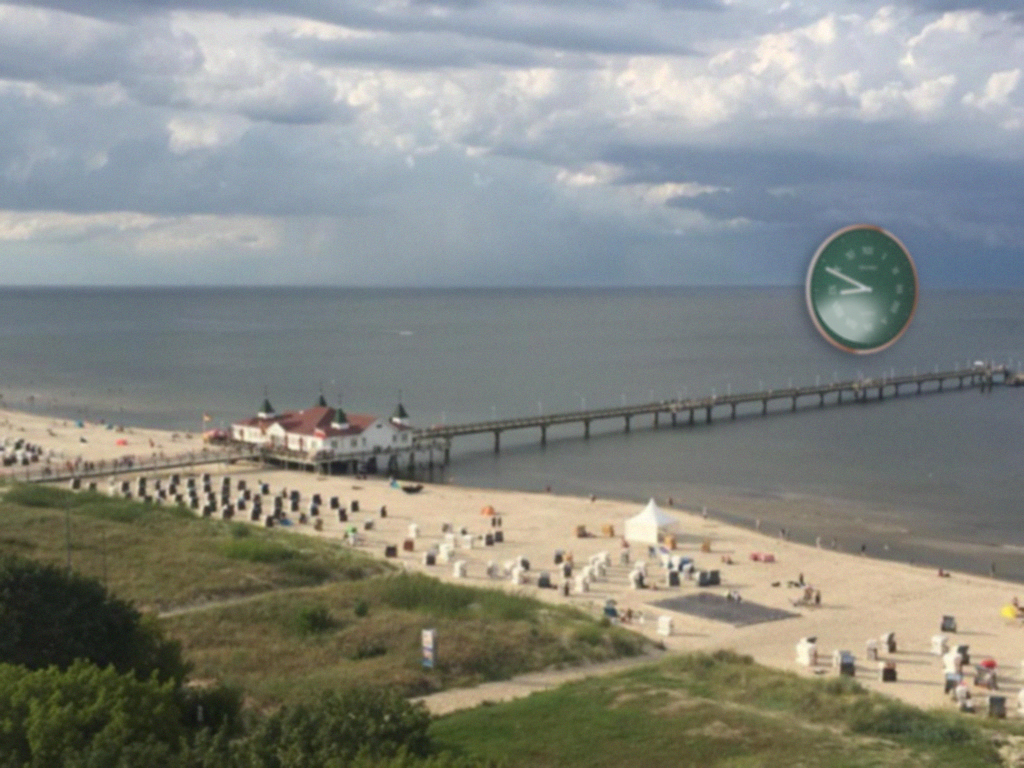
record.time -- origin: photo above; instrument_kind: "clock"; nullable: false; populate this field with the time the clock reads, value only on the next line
8:49
